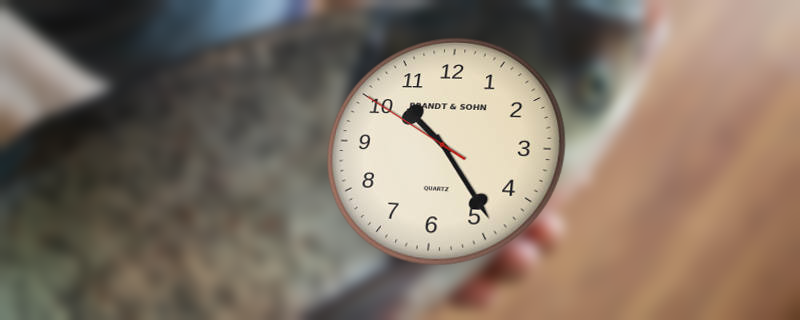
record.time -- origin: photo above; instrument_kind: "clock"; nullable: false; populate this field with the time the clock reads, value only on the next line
10:23:50
